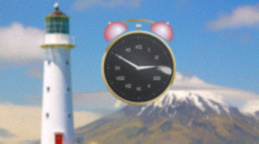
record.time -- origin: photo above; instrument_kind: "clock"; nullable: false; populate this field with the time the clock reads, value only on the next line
2:50
